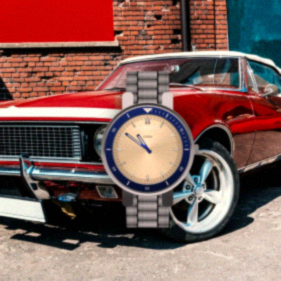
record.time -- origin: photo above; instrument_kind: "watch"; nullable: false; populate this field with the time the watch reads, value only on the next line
10:51
